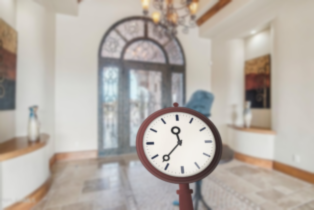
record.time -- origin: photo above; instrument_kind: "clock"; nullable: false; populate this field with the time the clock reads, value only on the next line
11:37
